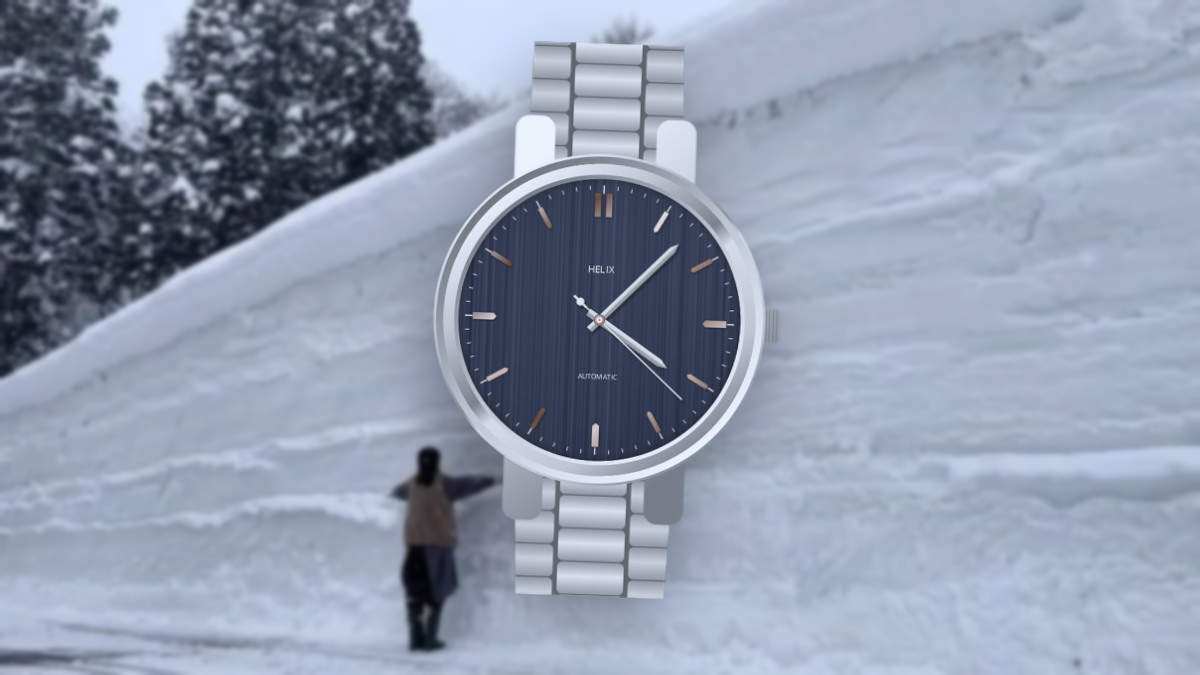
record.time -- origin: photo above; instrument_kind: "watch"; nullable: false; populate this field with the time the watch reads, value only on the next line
4:07:22
